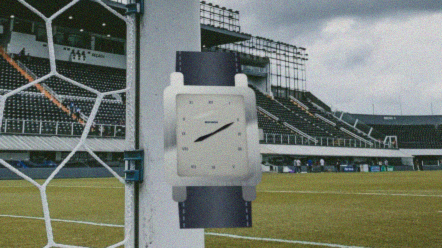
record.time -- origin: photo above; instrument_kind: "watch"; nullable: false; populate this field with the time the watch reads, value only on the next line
8:10
